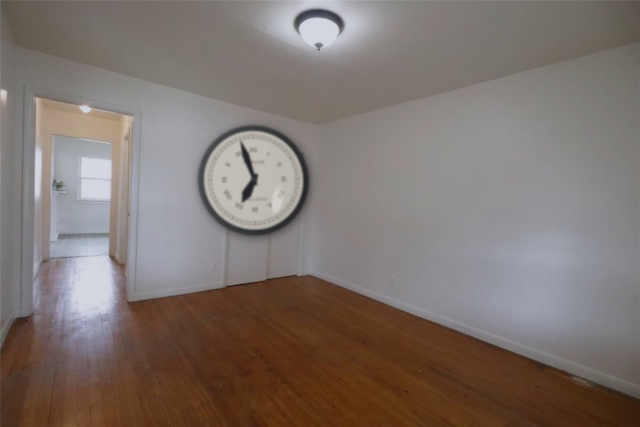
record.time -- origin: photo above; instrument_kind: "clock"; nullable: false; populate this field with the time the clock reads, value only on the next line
6:57
